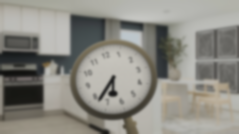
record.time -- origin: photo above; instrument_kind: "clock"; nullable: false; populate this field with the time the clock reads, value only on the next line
6:38
